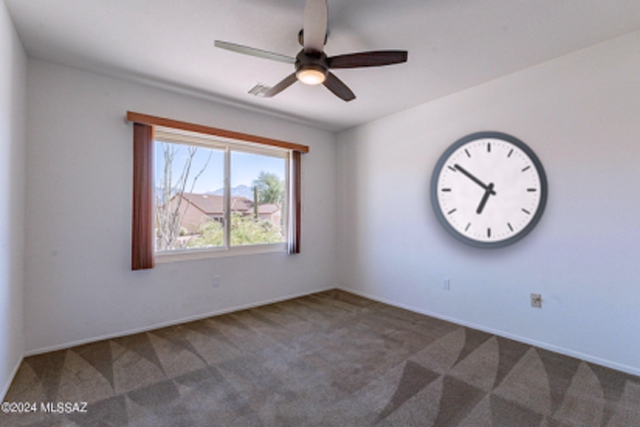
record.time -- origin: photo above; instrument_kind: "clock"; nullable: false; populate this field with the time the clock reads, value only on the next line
6:51
